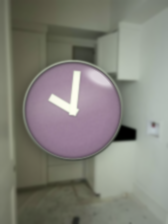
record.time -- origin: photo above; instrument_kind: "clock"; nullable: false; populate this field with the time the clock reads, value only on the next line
10:01
